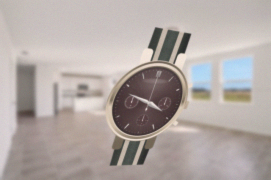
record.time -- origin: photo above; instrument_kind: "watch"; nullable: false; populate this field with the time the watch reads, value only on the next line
3:48
